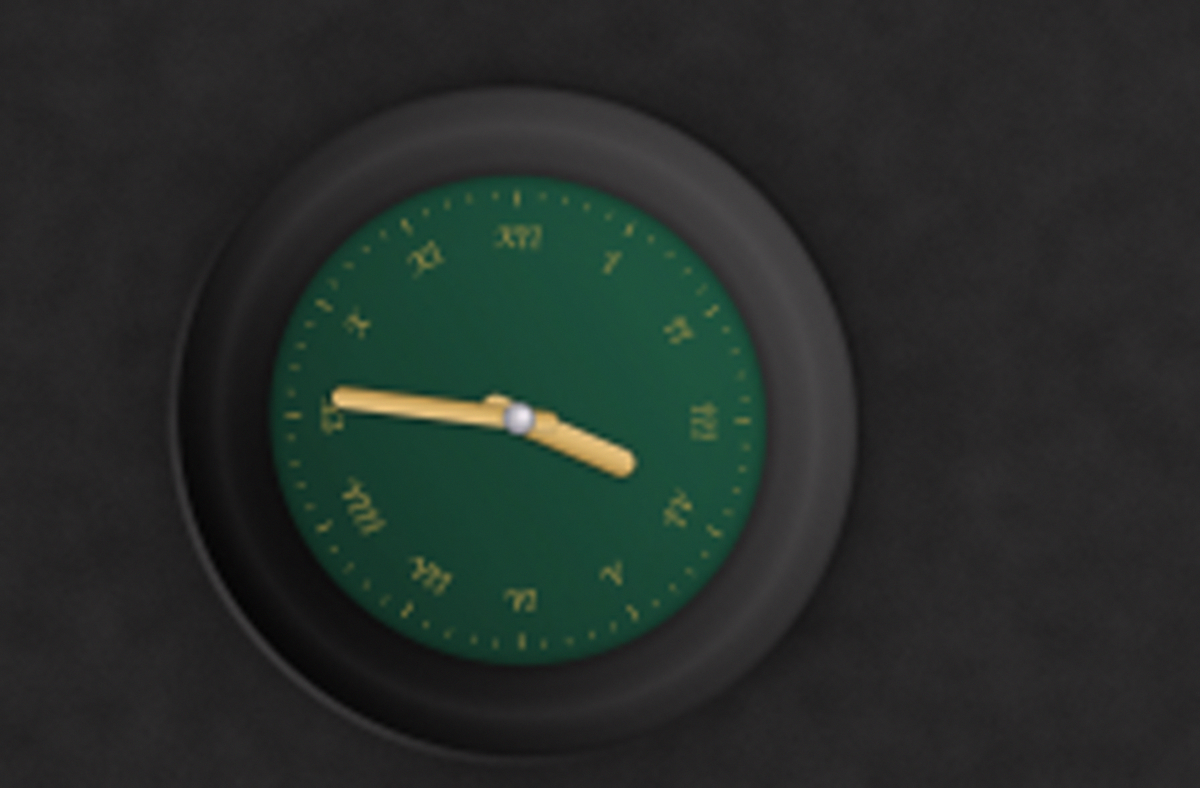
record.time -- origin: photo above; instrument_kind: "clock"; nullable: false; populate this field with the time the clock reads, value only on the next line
3:46
